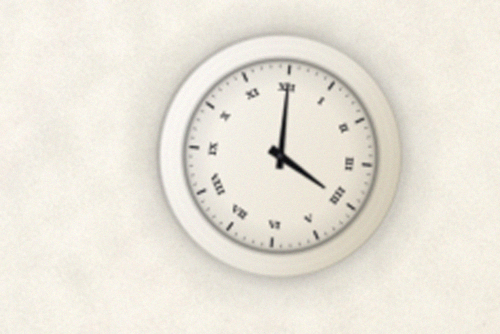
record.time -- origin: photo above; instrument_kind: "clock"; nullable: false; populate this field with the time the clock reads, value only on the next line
4:00
